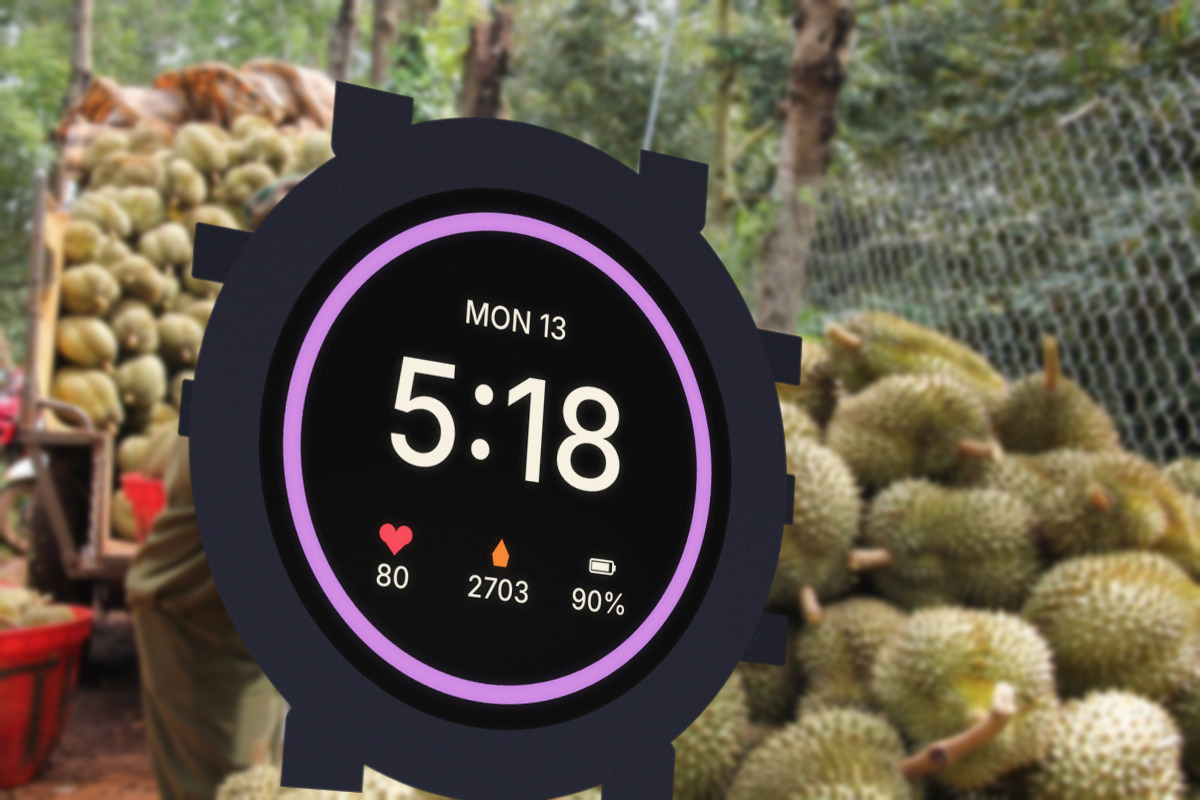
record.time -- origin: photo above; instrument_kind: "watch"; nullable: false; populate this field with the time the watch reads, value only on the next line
5:18
